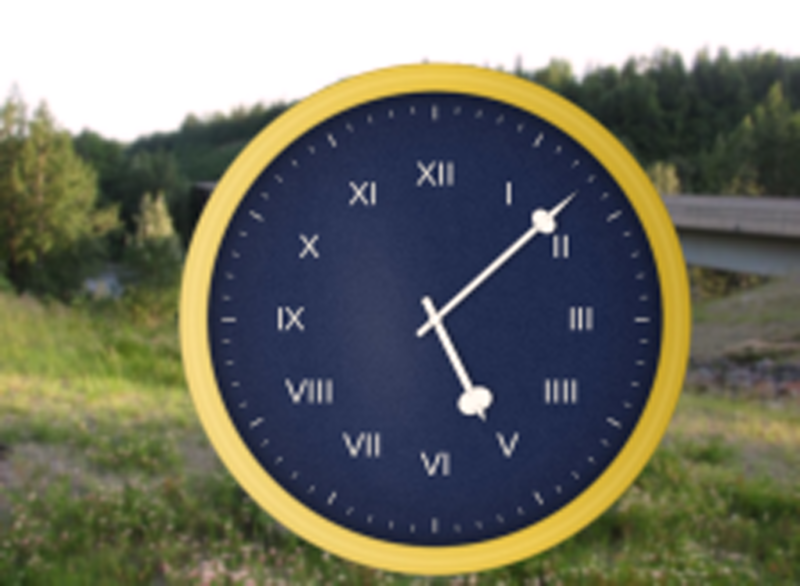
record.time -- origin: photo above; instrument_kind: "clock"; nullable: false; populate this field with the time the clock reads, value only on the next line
5:08
